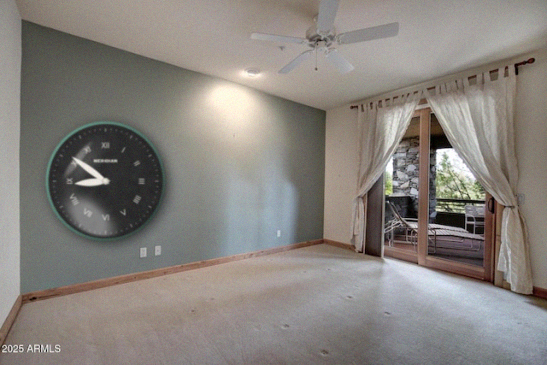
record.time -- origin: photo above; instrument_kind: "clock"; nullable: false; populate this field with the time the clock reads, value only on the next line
8:51
